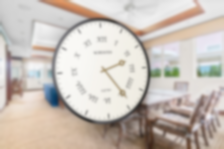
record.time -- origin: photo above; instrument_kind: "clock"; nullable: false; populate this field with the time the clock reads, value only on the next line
2:24
